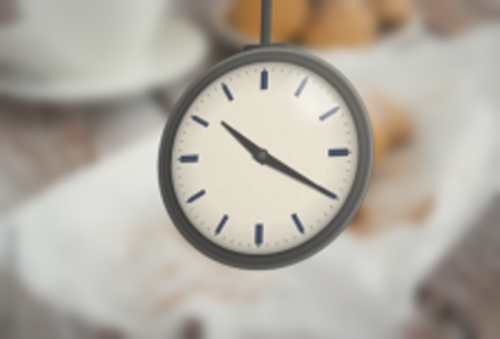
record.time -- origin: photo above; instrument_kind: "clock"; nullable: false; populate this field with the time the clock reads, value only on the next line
10:20
